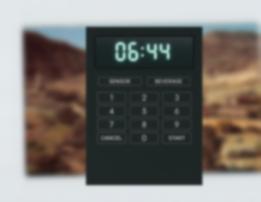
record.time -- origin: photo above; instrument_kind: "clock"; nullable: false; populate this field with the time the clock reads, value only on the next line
6:44
